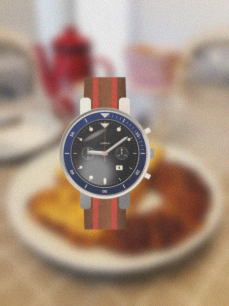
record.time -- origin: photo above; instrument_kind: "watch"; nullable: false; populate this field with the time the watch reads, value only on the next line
9:09
